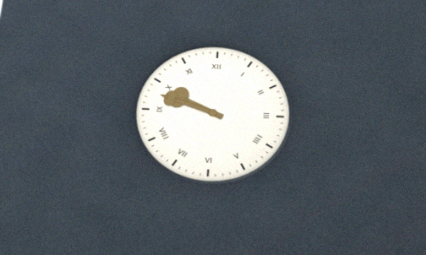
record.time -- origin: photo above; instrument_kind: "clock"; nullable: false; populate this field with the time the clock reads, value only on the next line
9:48
